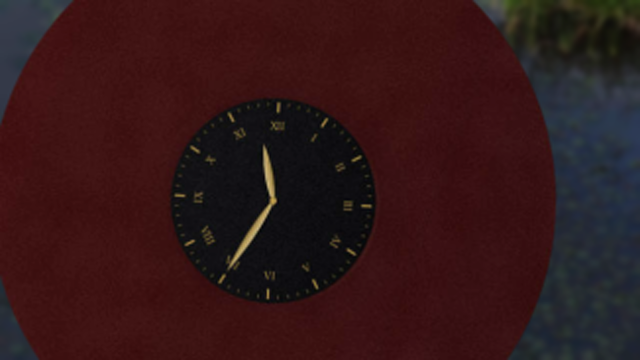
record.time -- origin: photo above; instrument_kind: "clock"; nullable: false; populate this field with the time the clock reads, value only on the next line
11:35
